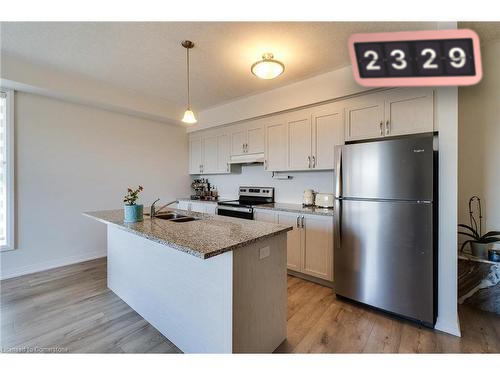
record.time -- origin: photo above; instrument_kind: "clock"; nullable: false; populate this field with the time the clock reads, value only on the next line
23:29
